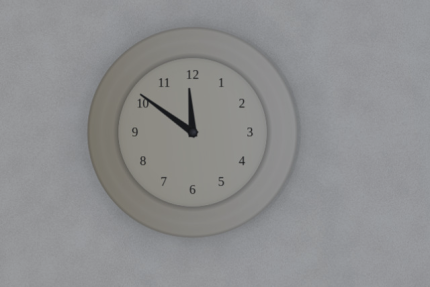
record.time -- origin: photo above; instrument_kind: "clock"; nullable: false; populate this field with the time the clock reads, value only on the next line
11:51
